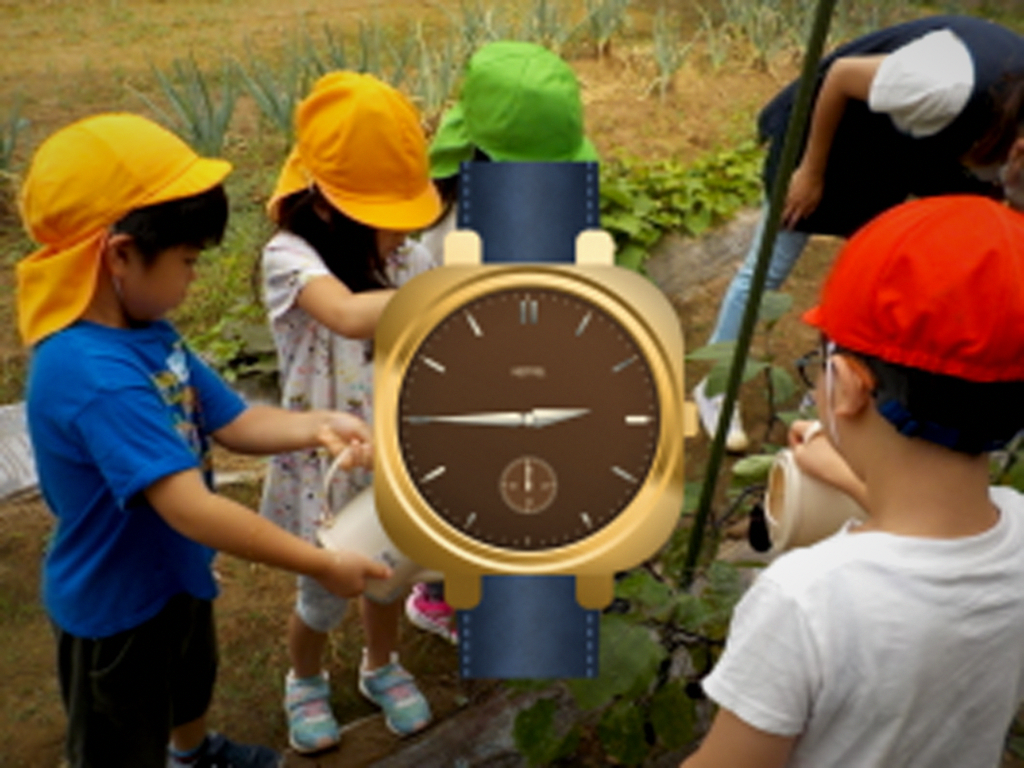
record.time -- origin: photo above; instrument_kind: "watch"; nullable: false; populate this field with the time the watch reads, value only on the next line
2:45
